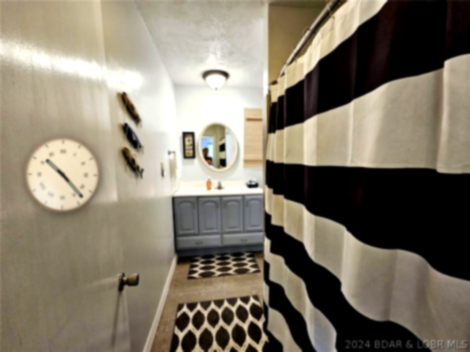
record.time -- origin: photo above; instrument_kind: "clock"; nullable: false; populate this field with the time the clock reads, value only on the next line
10:23
